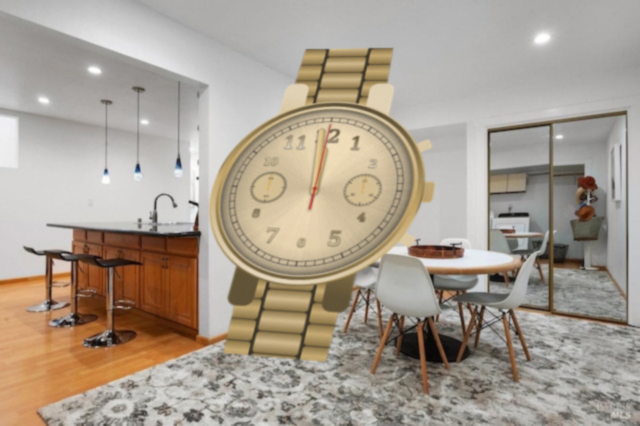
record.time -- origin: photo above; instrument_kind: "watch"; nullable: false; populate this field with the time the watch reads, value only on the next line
11:59
